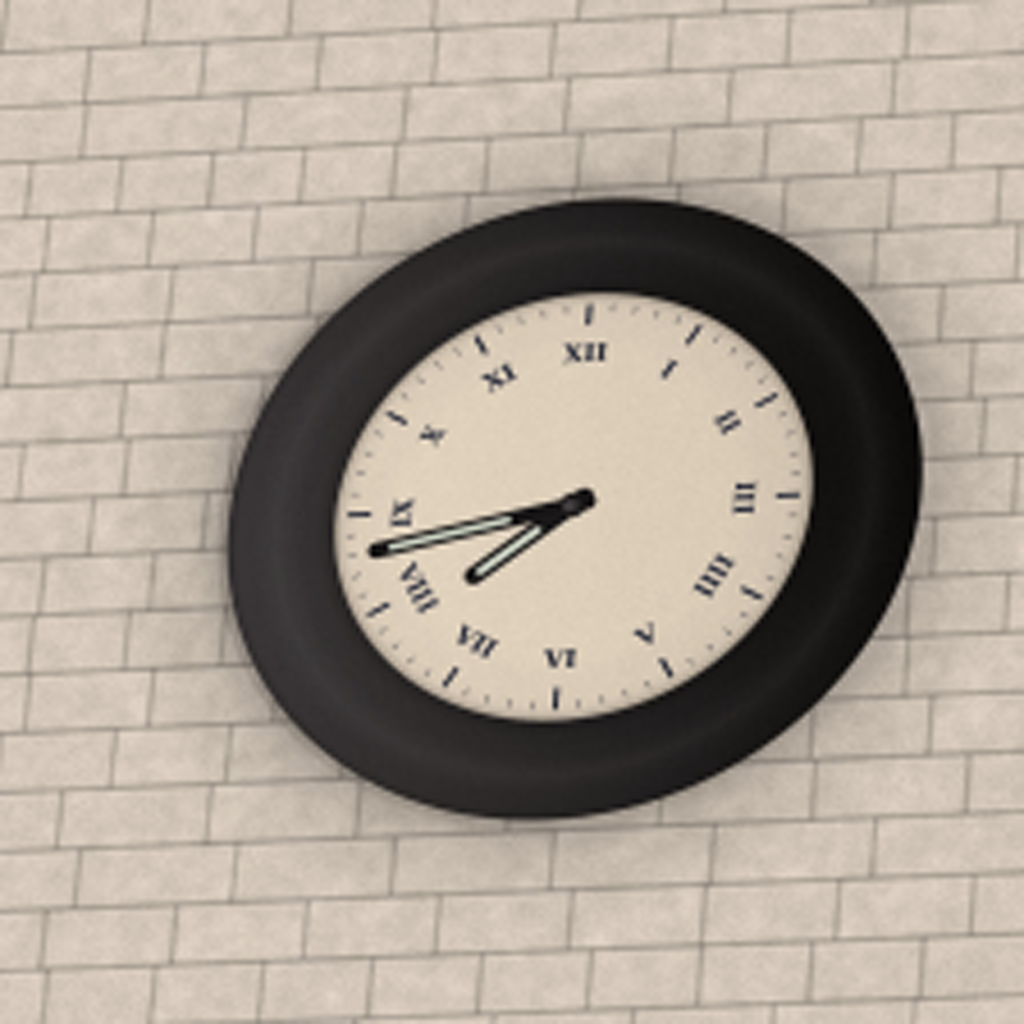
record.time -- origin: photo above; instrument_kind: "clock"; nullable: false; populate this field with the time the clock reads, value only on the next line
7:43
